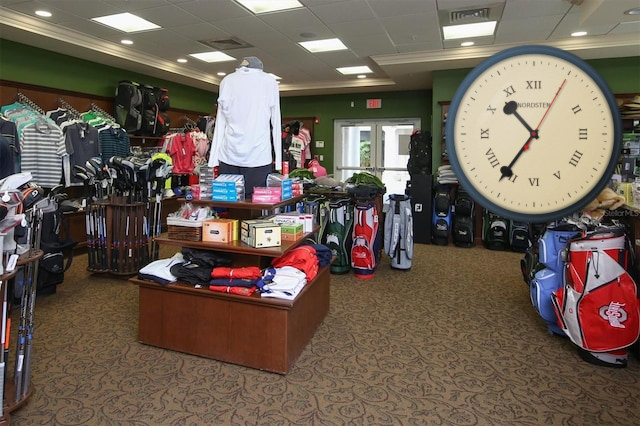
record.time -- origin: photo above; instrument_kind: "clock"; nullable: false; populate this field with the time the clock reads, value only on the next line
10:36:05
